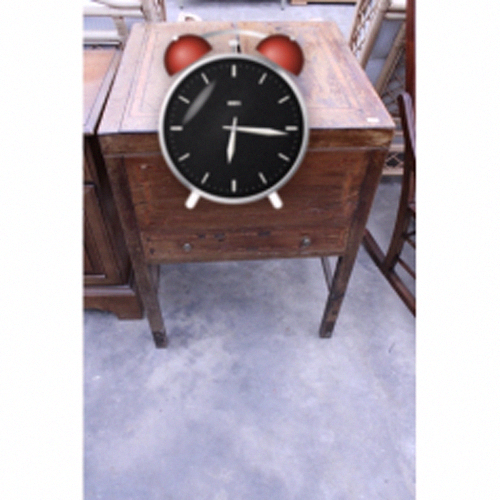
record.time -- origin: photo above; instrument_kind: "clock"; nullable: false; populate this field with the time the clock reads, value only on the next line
6:16
